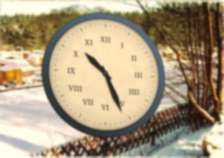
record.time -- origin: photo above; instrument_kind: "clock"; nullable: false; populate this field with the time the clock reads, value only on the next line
10:26
